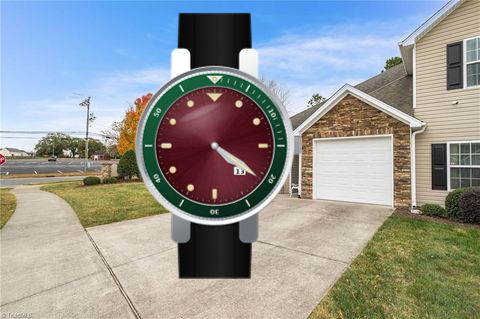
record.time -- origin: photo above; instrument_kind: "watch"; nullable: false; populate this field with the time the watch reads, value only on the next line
4:21
